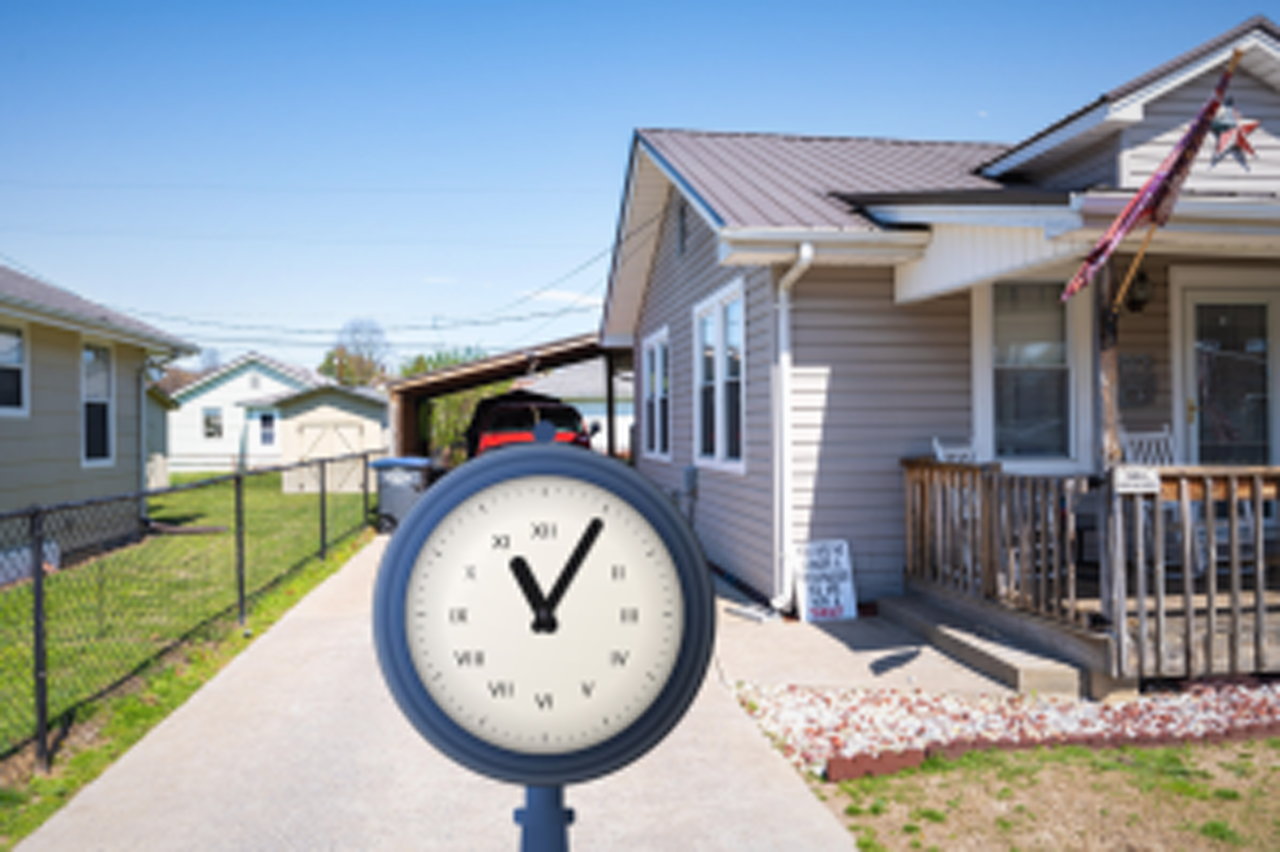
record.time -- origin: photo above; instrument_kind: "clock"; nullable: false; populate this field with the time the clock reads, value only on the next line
11:05
